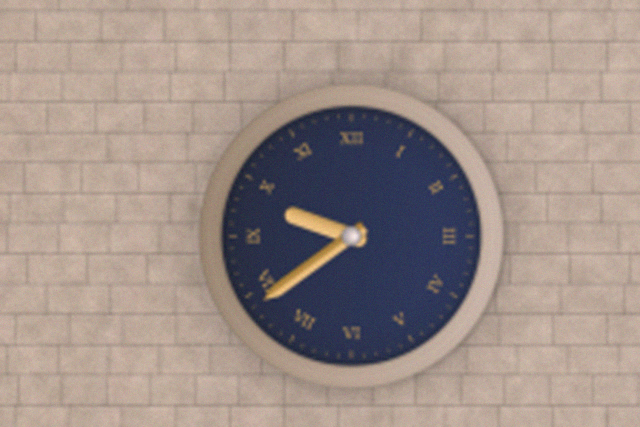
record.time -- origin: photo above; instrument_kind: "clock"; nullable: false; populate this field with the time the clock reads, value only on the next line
9:39
